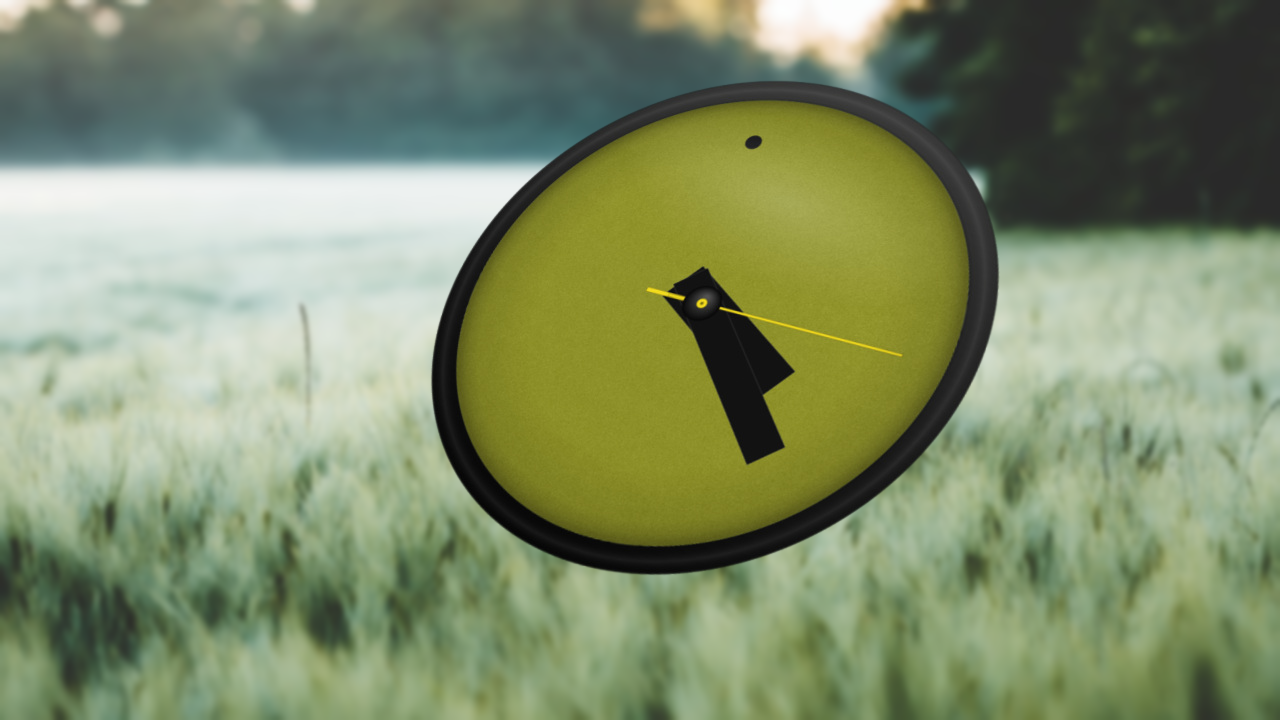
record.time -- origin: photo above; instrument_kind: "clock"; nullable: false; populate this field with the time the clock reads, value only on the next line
4:24:17
